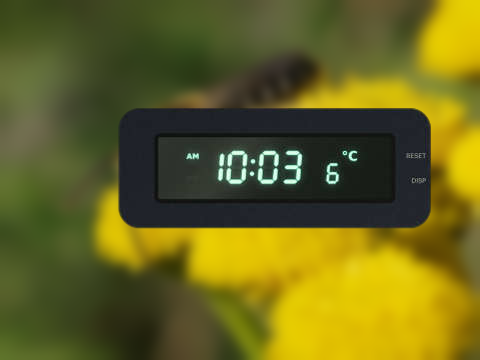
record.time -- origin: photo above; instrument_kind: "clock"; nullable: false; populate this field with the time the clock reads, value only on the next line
10:03
